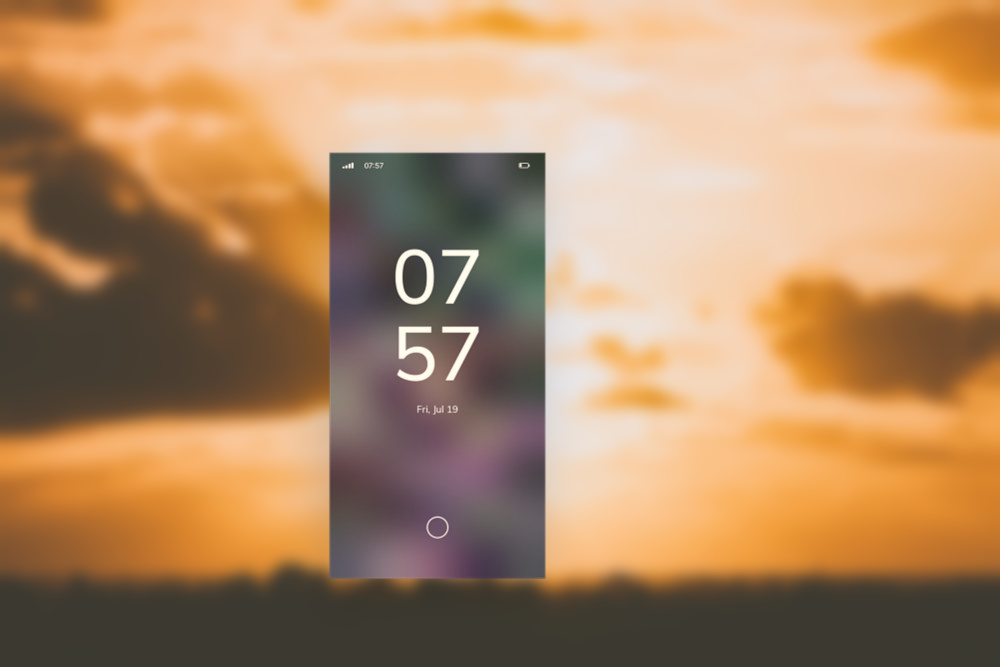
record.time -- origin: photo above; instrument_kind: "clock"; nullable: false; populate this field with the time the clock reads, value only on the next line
7:57
